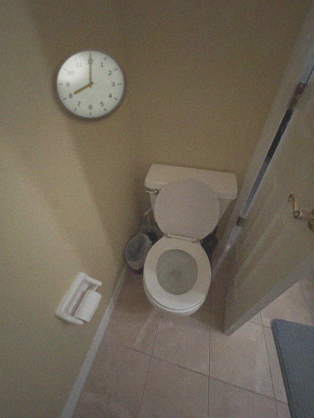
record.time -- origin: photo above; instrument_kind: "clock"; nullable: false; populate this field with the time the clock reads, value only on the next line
8:00
